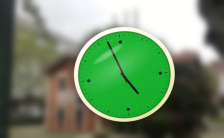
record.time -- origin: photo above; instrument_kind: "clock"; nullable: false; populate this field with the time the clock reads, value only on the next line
4:57
